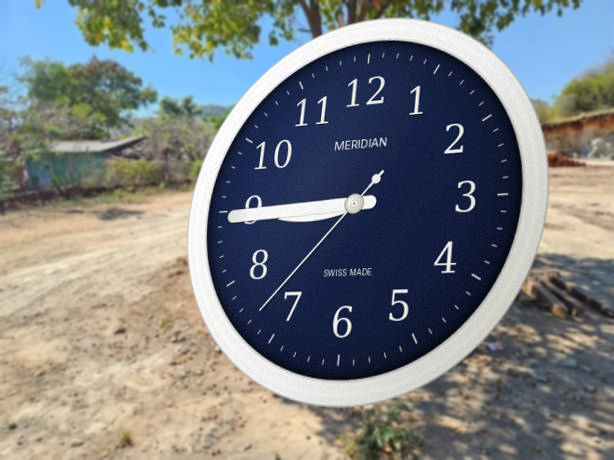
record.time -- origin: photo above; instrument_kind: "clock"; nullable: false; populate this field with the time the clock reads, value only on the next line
8:44:37
